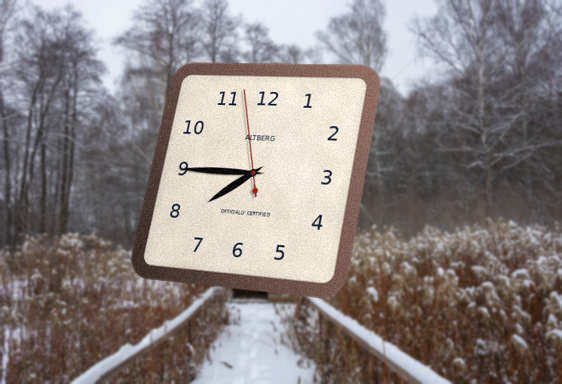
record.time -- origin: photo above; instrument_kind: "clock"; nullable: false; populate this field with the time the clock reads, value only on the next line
7:44:57
